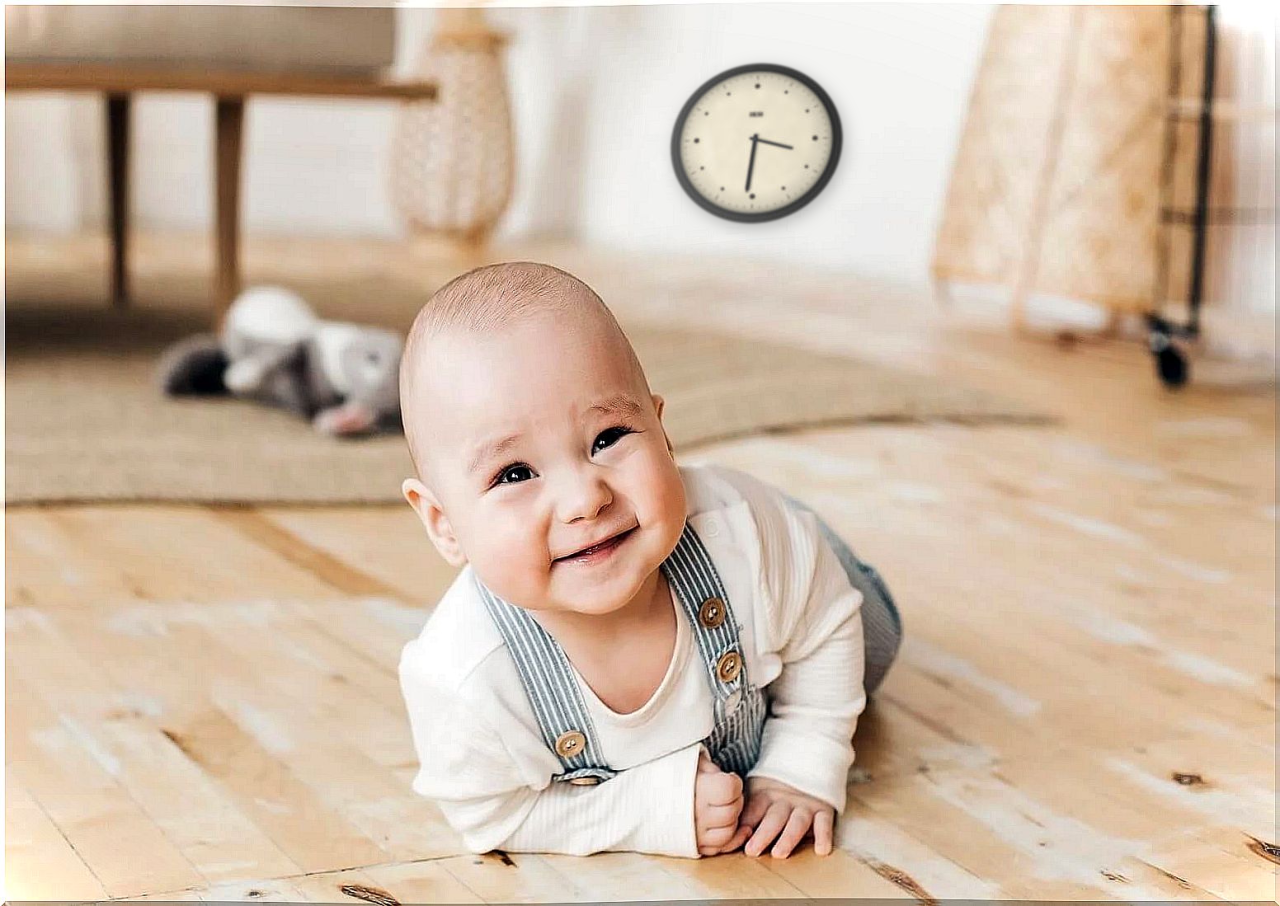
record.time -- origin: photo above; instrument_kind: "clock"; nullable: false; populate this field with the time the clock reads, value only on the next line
3:31
